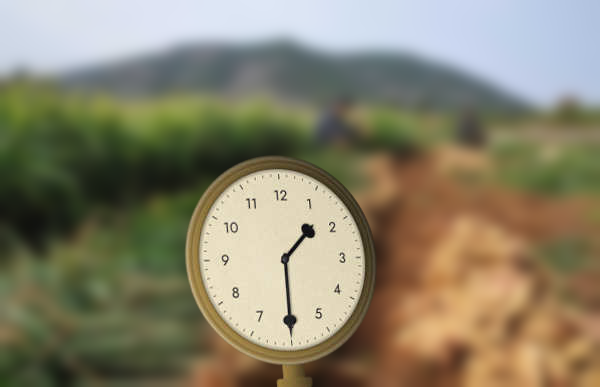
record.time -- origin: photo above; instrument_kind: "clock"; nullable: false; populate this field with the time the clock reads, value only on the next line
1:30
